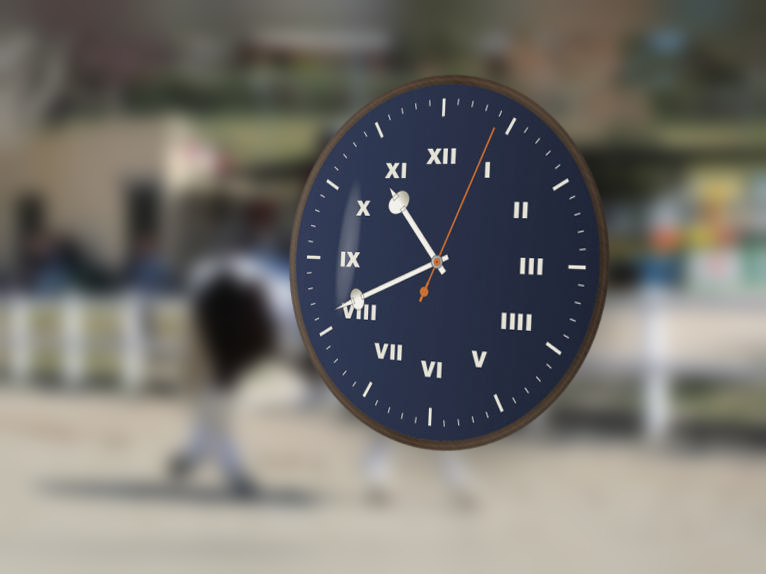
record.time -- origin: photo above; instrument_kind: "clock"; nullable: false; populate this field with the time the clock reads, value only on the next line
10:41:04
